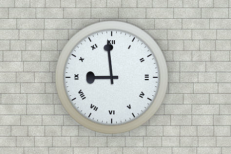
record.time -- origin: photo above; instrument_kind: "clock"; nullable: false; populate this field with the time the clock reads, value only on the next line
8:59
